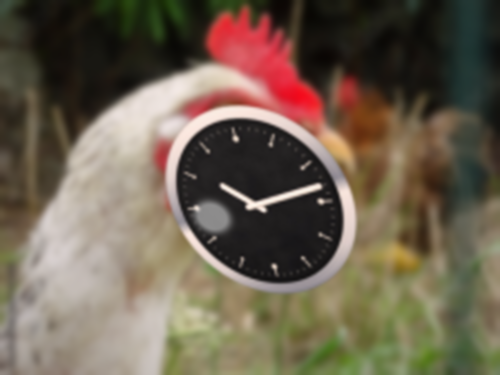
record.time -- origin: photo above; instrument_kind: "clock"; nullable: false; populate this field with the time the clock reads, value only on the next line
10:13
